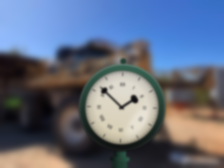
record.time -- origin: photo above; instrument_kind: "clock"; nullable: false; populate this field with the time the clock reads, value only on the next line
1:52
